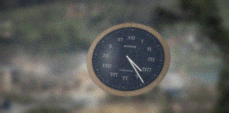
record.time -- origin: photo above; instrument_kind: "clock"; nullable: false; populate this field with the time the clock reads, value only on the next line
4:24
